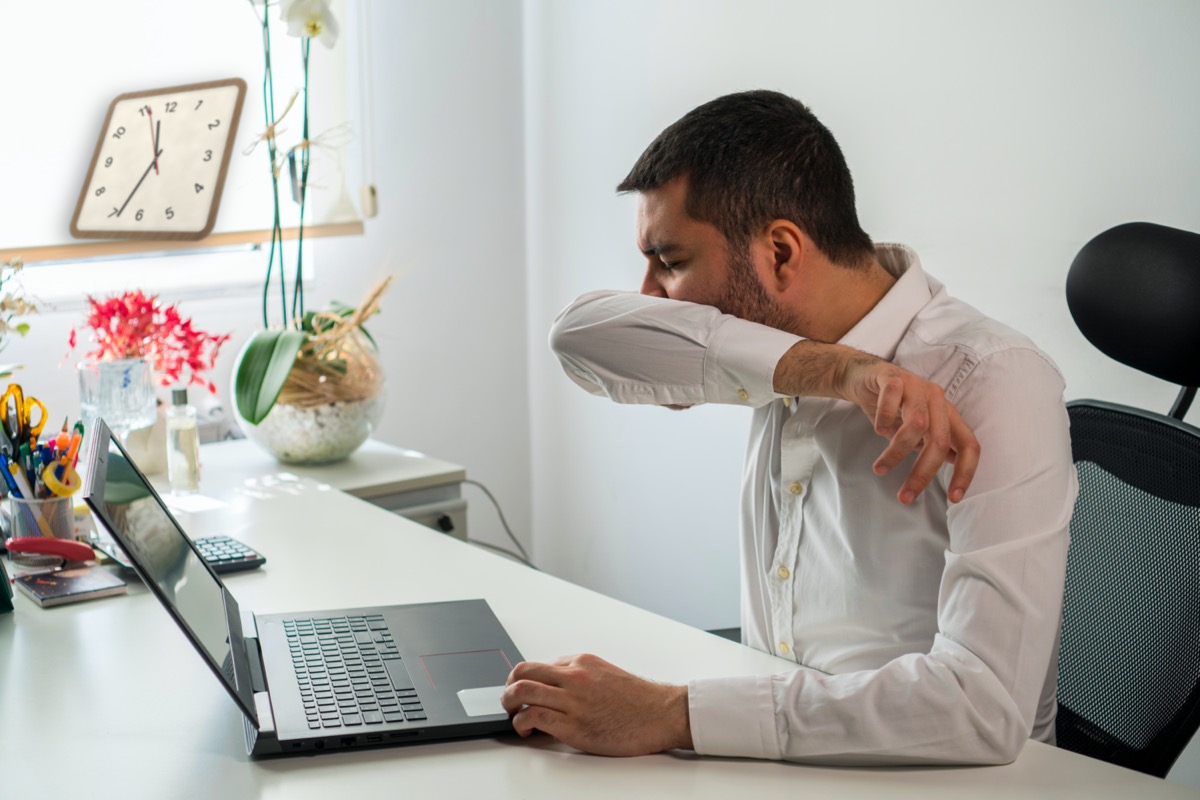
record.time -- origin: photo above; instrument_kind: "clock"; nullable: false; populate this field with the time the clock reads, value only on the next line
11:33:56
